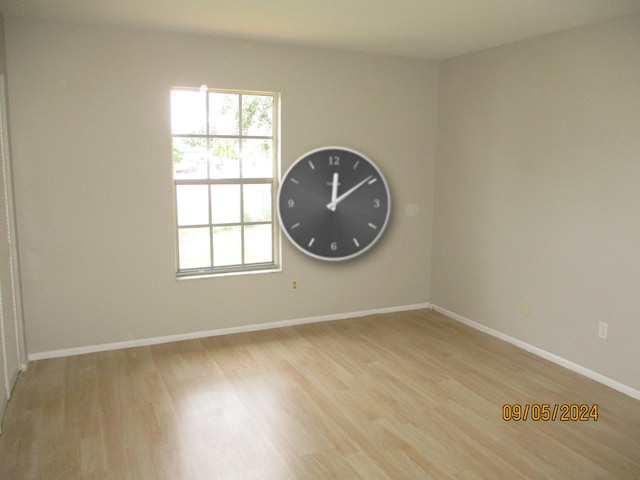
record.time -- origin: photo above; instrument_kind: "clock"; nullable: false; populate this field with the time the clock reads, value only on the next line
12:09
